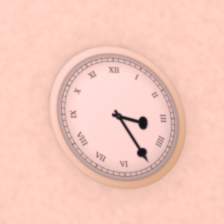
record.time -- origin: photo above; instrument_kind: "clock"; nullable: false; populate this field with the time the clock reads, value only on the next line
3:25
